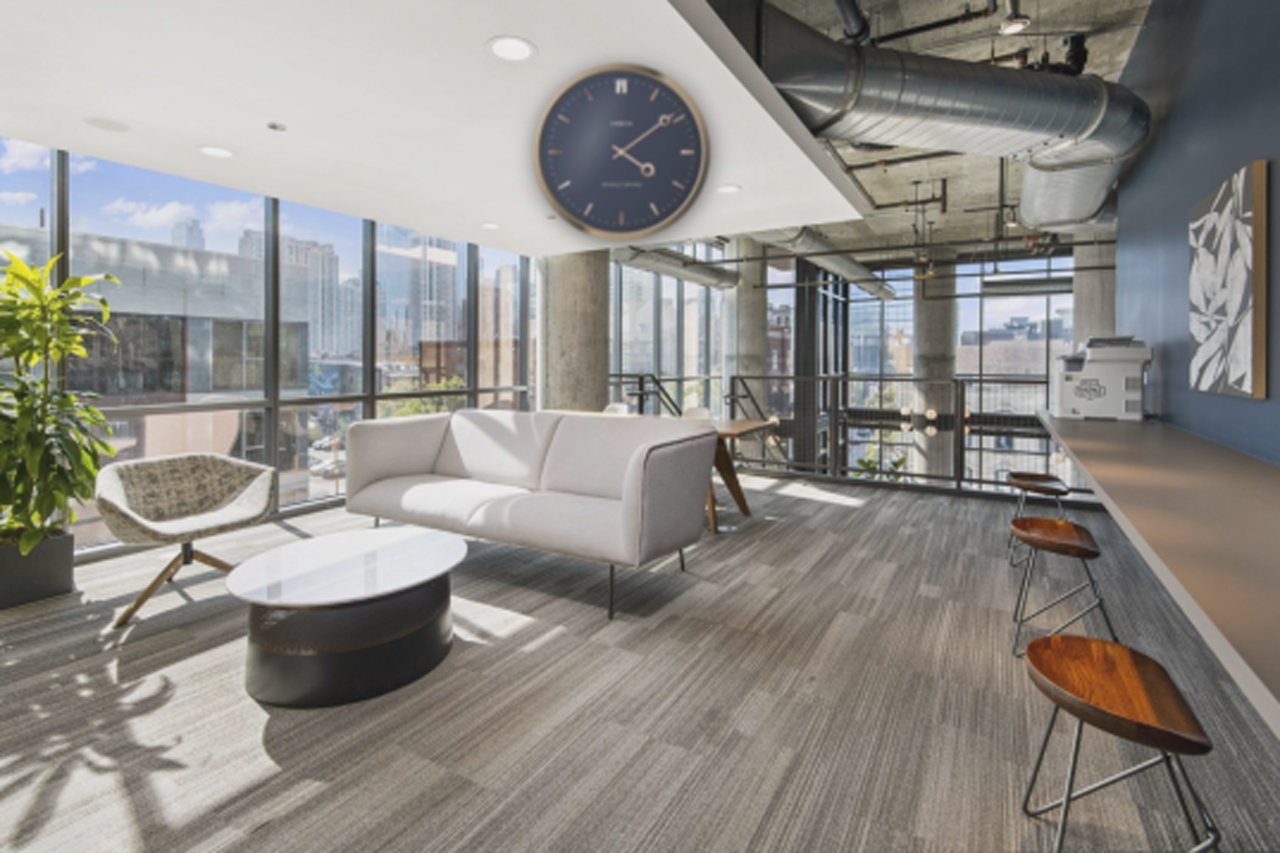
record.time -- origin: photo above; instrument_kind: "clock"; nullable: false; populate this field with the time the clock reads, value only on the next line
4:09
